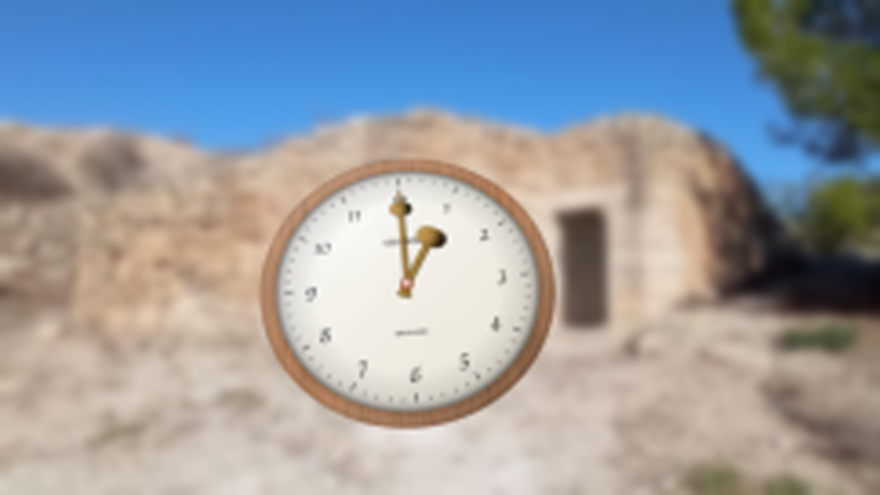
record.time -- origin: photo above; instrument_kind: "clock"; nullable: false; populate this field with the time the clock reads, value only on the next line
1:00
